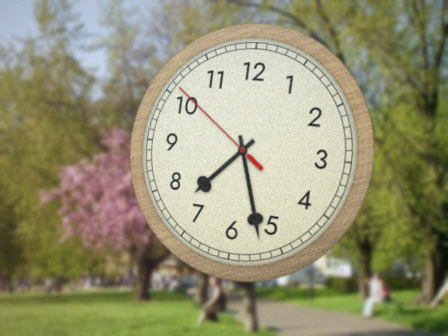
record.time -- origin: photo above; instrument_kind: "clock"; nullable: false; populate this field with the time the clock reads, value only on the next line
7:26:51
